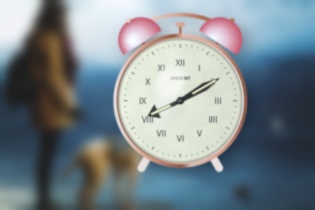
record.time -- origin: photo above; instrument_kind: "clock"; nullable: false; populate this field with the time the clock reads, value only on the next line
8:10
